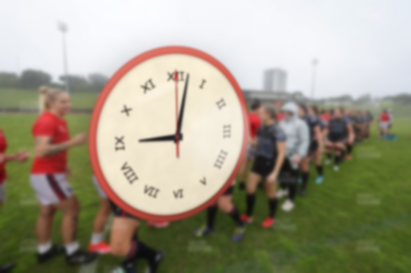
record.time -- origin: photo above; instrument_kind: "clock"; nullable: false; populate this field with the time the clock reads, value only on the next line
9:02:00
